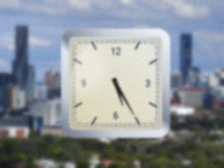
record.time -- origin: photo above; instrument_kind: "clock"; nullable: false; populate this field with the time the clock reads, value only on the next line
5:25
